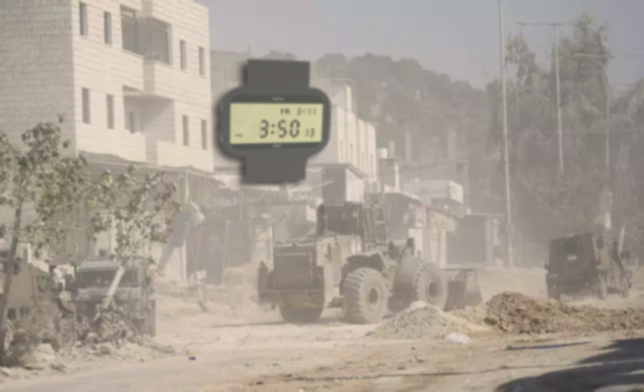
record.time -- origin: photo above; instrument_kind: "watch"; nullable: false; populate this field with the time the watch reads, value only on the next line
3:50
